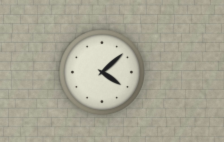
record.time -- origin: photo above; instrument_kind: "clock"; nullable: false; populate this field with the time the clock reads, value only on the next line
4:08
